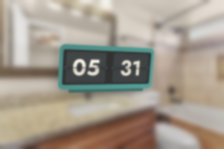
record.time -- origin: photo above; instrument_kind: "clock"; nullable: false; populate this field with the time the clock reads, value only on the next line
5:31
